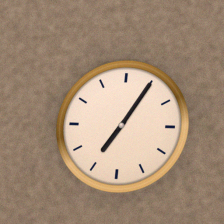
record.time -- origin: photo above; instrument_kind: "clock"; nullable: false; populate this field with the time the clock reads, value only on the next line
7:05
